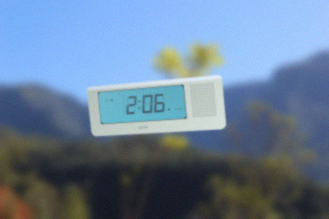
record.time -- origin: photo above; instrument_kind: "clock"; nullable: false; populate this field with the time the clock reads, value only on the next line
2:06
